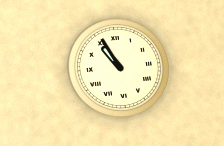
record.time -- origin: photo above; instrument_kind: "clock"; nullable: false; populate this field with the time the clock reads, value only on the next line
10:56
